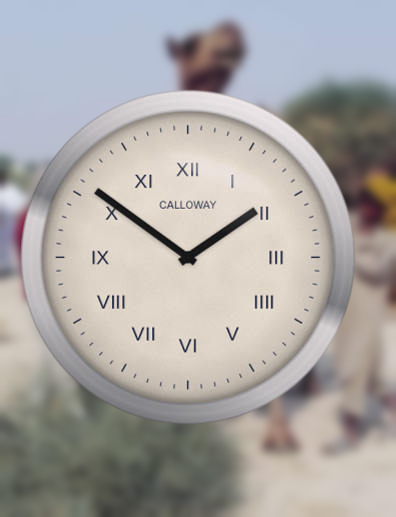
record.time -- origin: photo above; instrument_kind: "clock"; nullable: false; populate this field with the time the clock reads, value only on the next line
1:51
